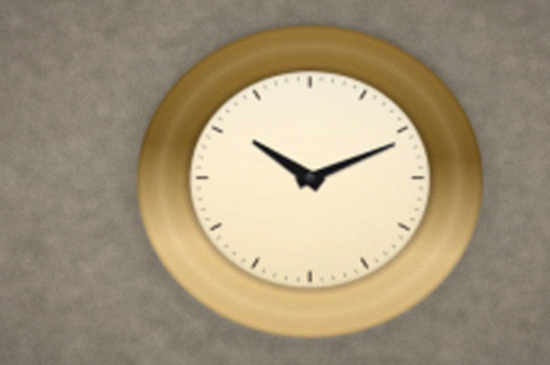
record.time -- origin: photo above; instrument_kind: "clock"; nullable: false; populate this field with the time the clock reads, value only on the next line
10:11
